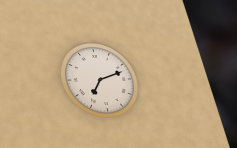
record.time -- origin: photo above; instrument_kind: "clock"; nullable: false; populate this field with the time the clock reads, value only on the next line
7:12
